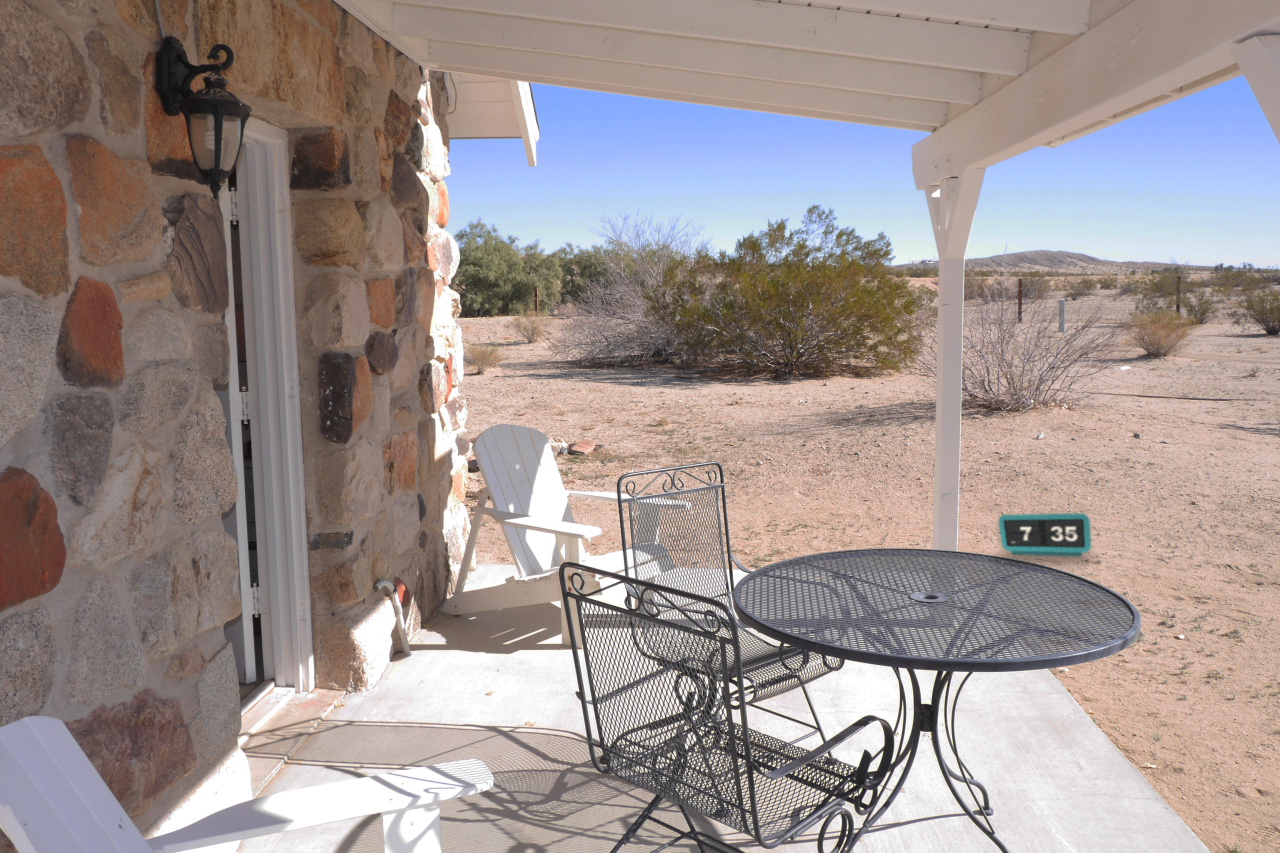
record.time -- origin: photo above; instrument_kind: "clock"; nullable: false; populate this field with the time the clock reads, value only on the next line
7:35
